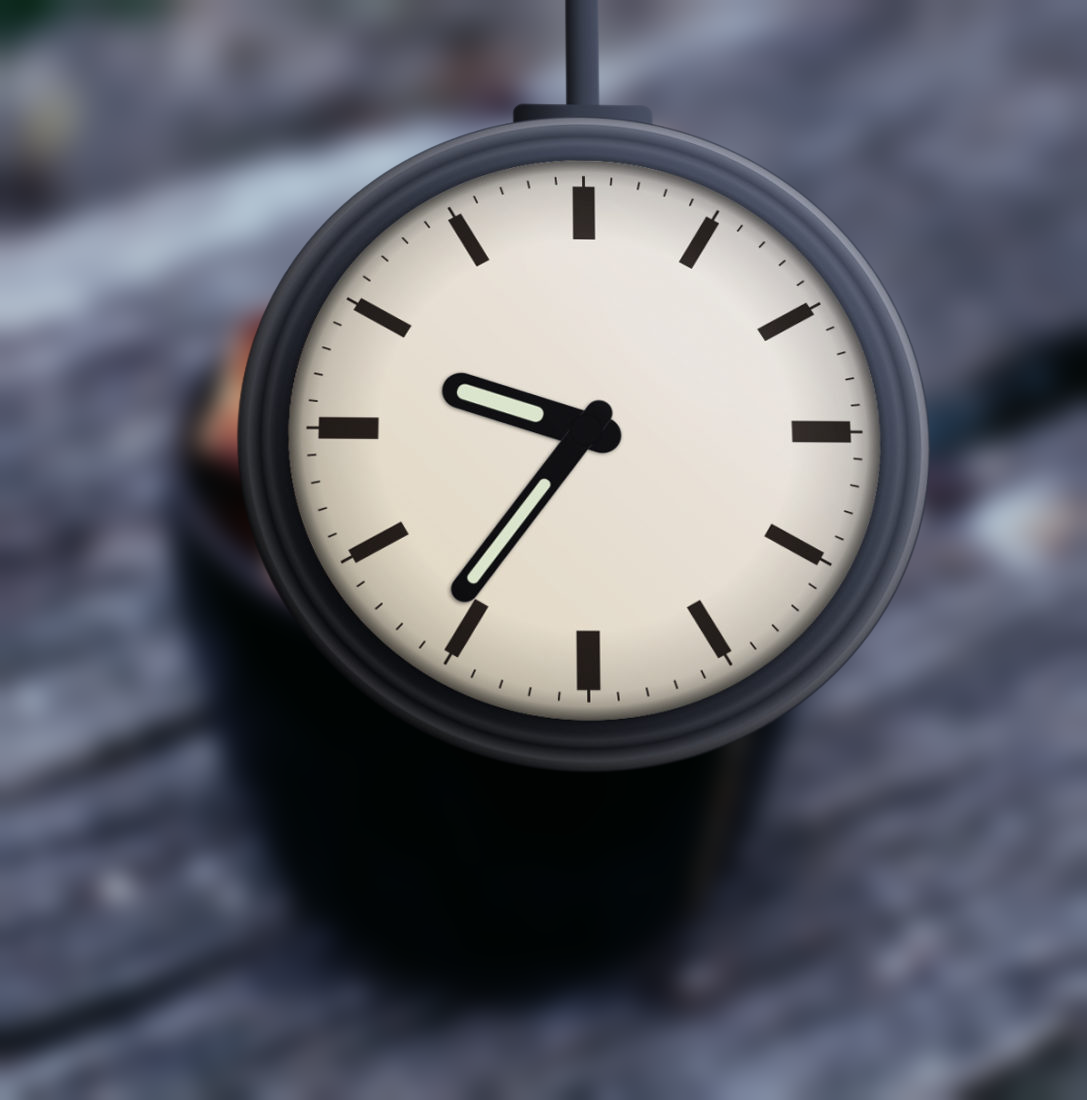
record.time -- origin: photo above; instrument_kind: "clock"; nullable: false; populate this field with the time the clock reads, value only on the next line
9:36
